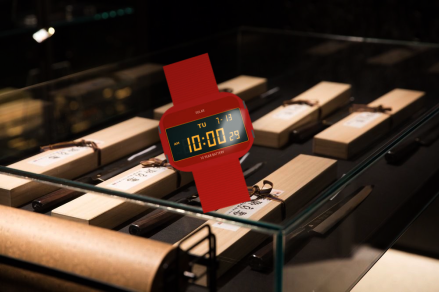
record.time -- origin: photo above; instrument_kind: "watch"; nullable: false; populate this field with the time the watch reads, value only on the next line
10:00:29
